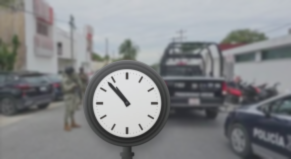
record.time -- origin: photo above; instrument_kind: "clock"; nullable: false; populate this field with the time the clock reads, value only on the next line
10:53
